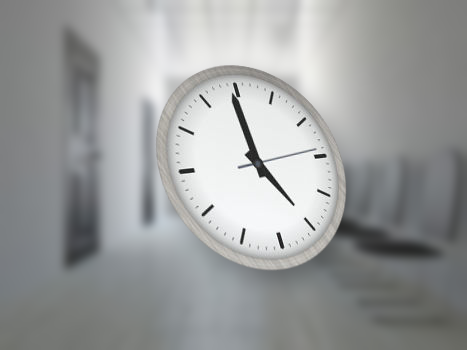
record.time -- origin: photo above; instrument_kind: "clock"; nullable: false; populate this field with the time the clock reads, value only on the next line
4:59:14
